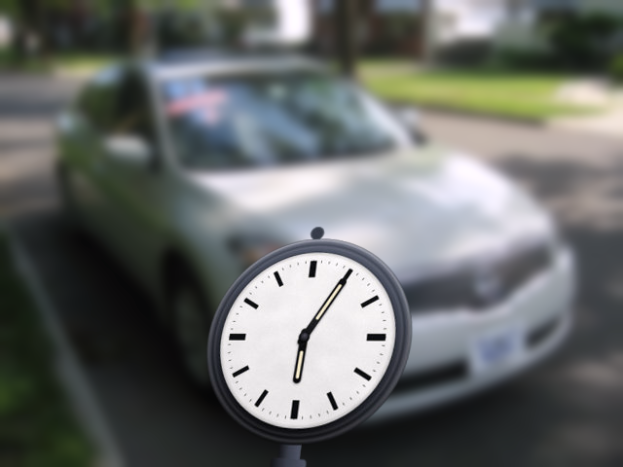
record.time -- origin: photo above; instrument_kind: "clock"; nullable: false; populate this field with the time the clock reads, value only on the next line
6:05
